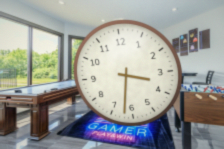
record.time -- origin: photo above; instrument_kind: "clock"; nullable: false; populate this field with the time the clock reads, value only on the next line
3:32
